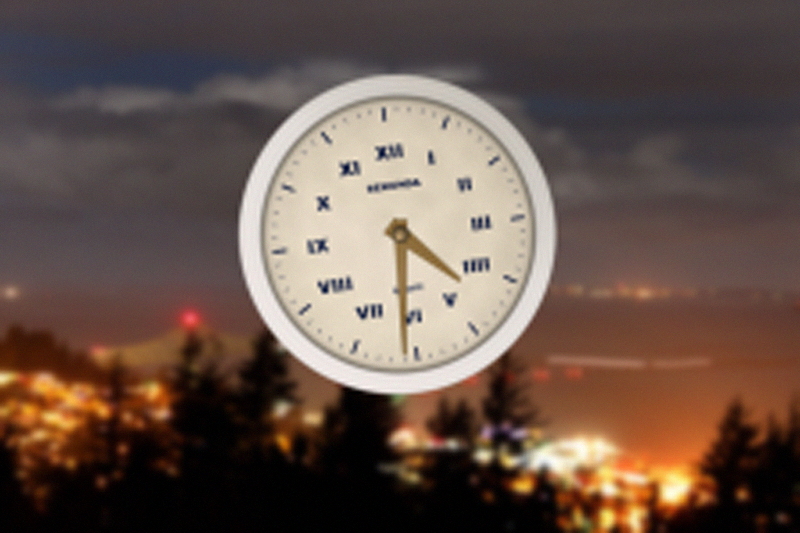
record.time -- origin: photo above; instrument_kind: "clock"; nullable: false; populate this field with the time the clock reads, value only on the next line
4:31
